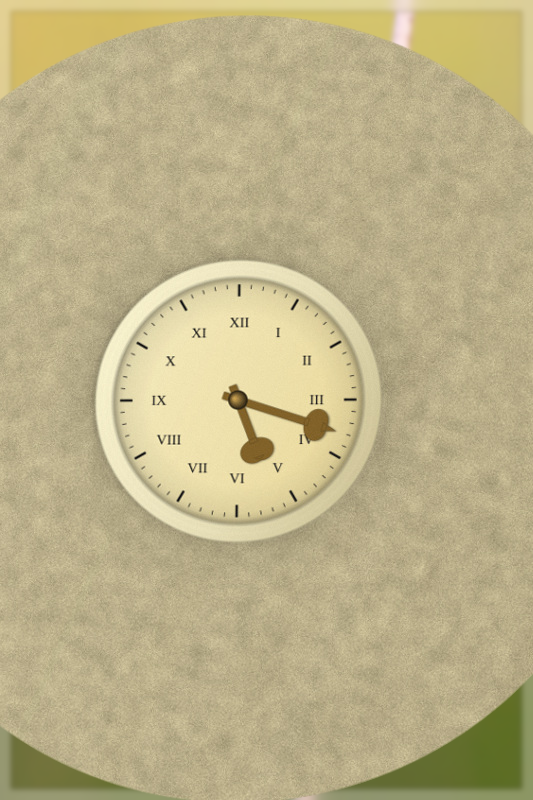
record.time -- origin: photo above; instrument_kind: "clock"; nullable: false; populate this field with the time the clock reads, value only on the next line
5:18
